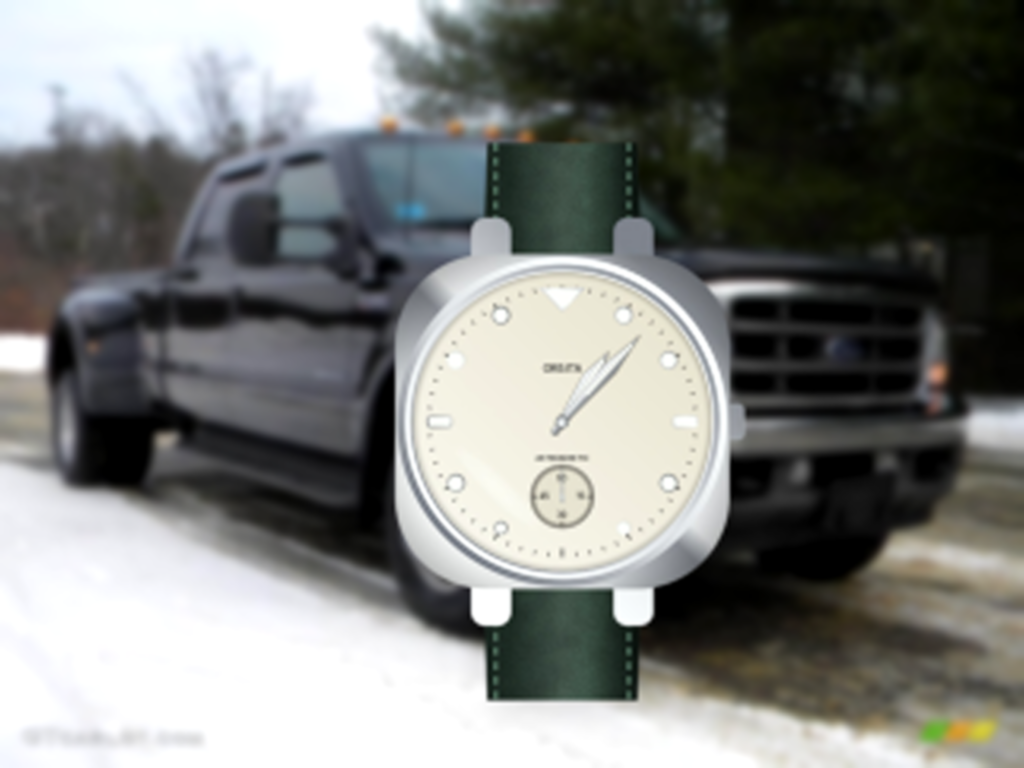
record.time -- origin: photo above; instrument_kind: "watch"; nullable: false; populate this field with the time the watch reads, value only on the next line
1:07
